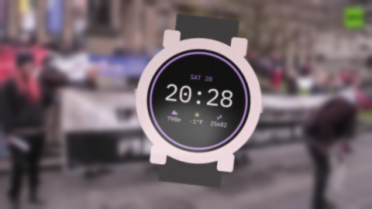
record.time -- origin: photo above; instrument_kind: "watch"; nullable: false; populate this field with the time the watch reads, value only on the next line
20:28
